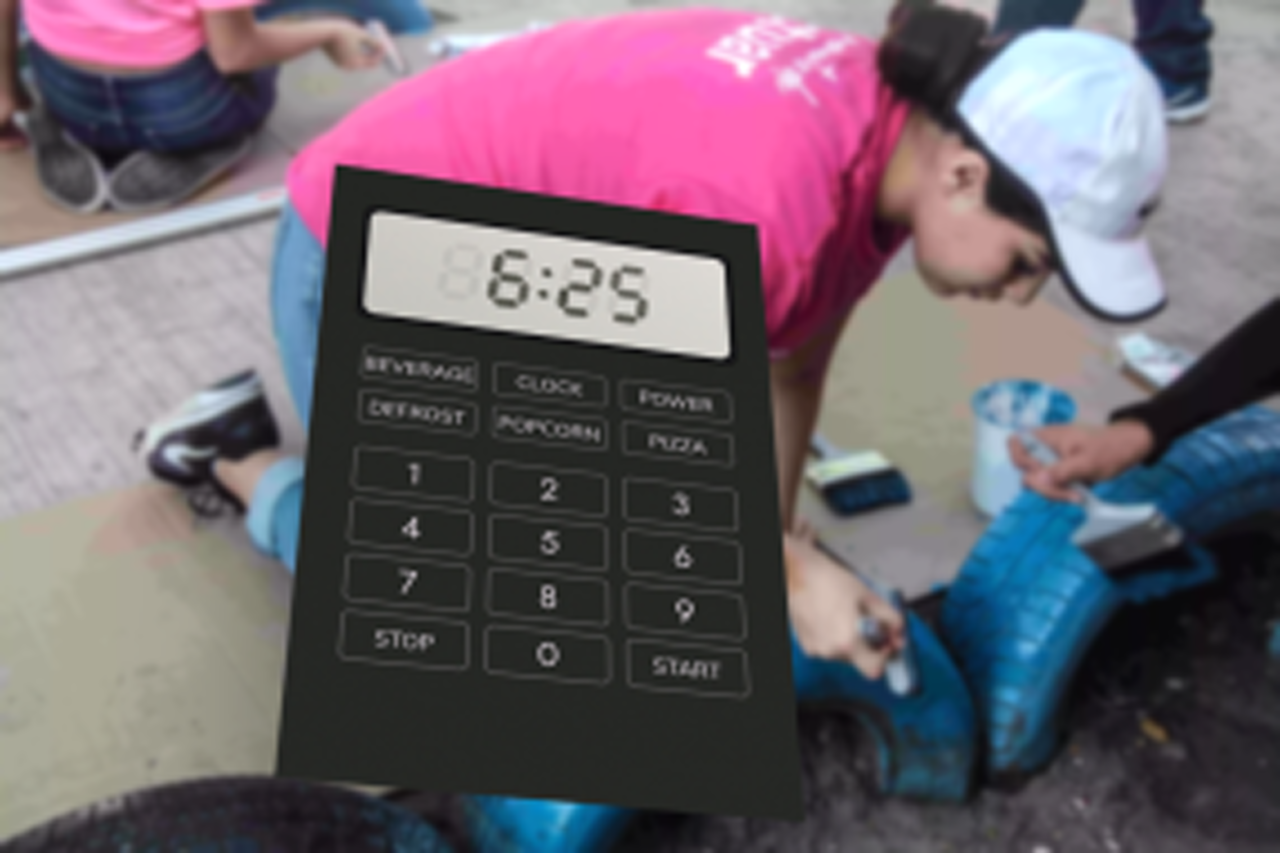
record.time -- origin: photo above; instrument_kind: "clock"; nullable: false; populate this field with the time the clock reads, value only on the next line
6:25
